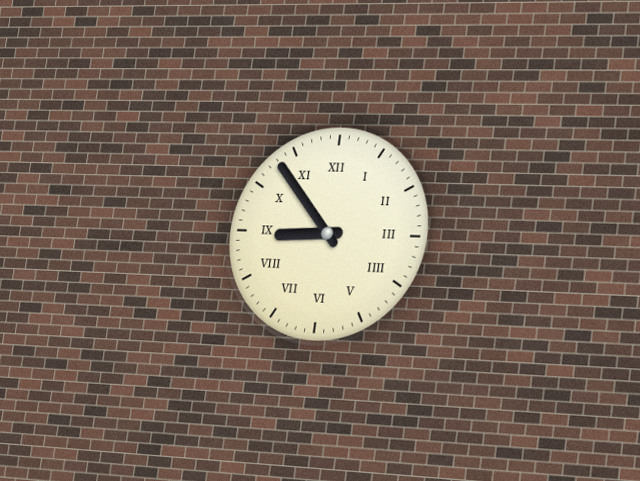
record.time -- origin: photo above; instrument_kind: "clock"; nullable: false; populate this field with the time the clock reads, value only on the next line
8:53
